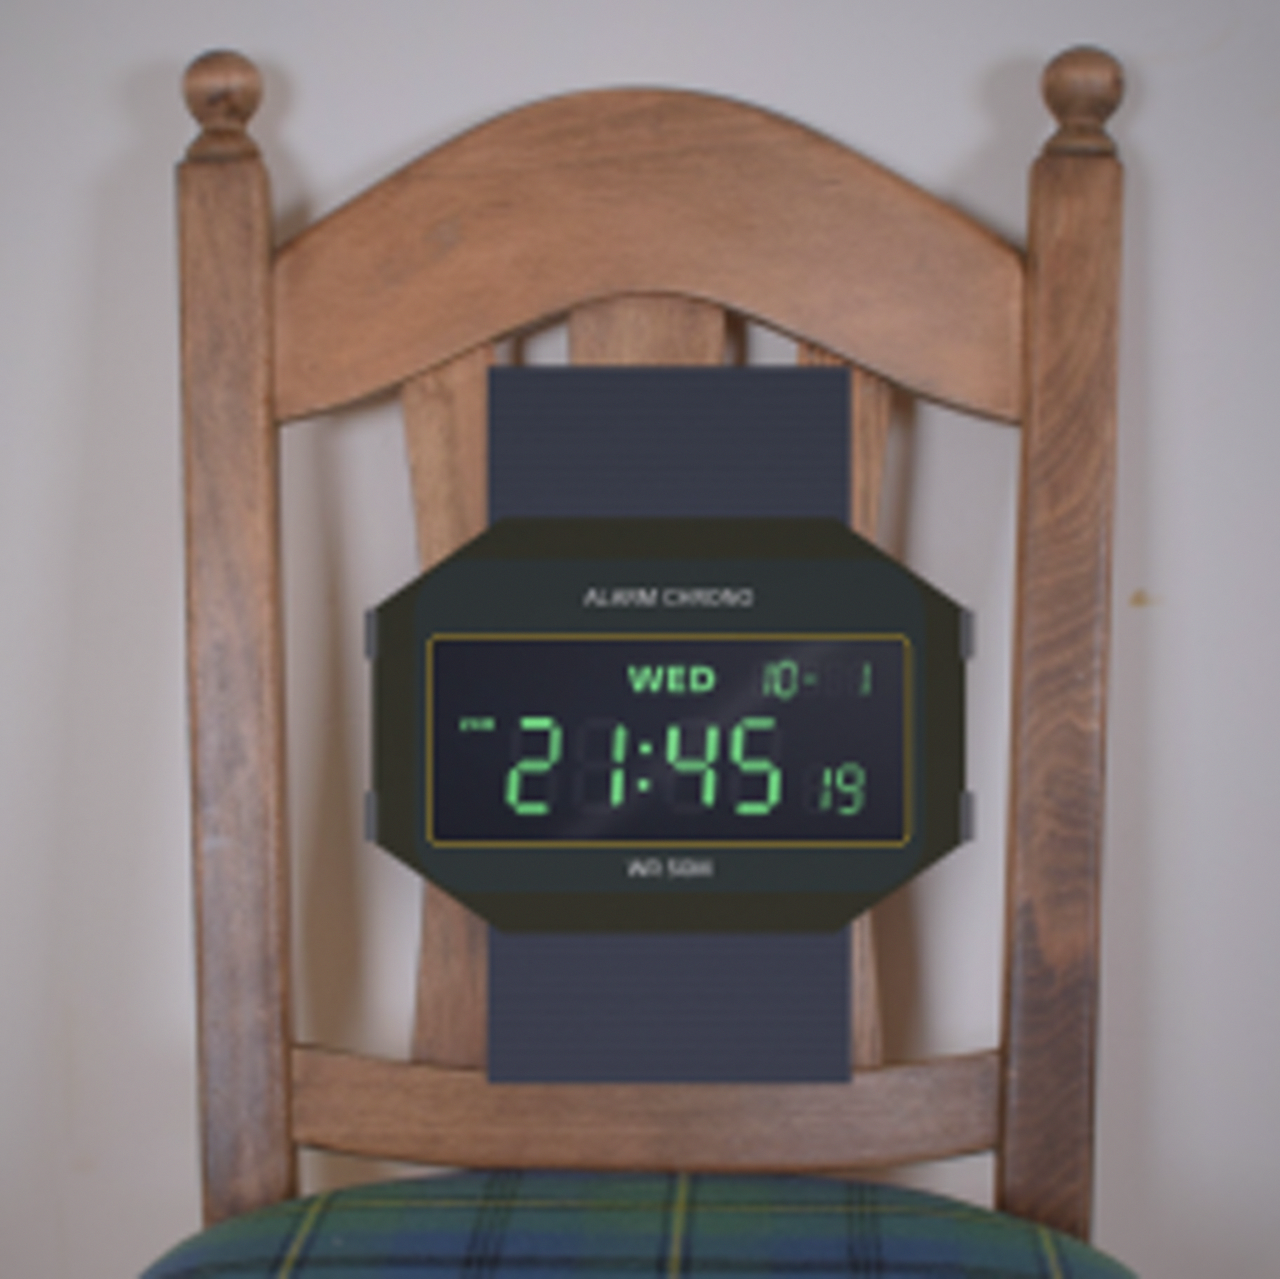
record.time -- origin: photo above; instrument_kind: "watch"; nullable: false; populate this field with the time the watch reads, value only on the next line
21:45:19
